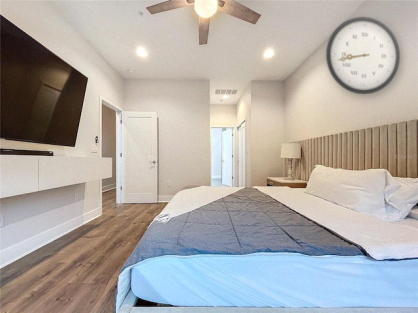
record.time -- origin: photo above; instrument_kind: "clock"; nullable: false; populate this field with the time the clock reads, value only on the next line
8:43
